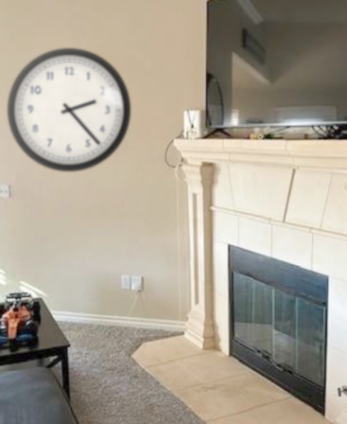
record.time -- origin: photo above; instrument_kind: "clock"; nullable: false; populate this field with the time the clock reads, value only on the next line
2:23
